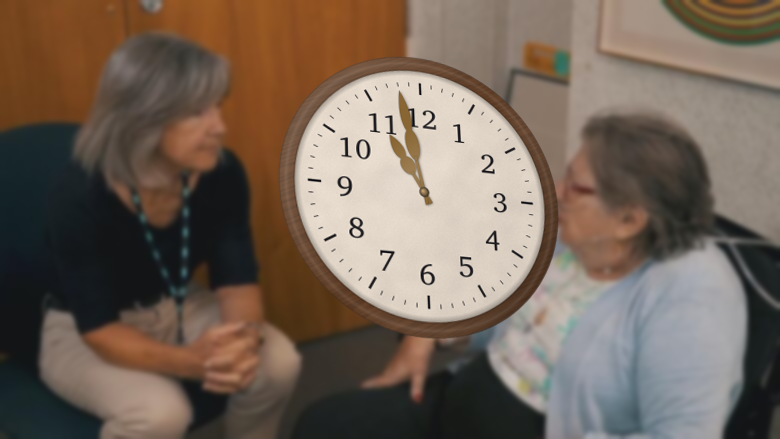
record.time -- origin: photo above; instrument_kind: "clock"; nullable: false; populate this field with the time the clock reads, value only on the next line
10:58
